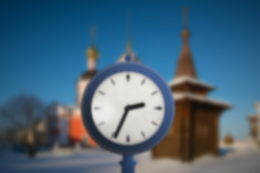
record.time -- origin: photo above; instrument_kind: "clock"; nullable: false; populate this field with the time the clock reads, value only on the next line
2:34
